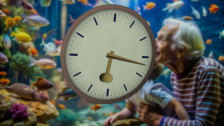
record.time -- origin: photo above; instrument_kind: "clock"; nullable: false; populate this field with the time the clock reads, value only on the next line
6:17
